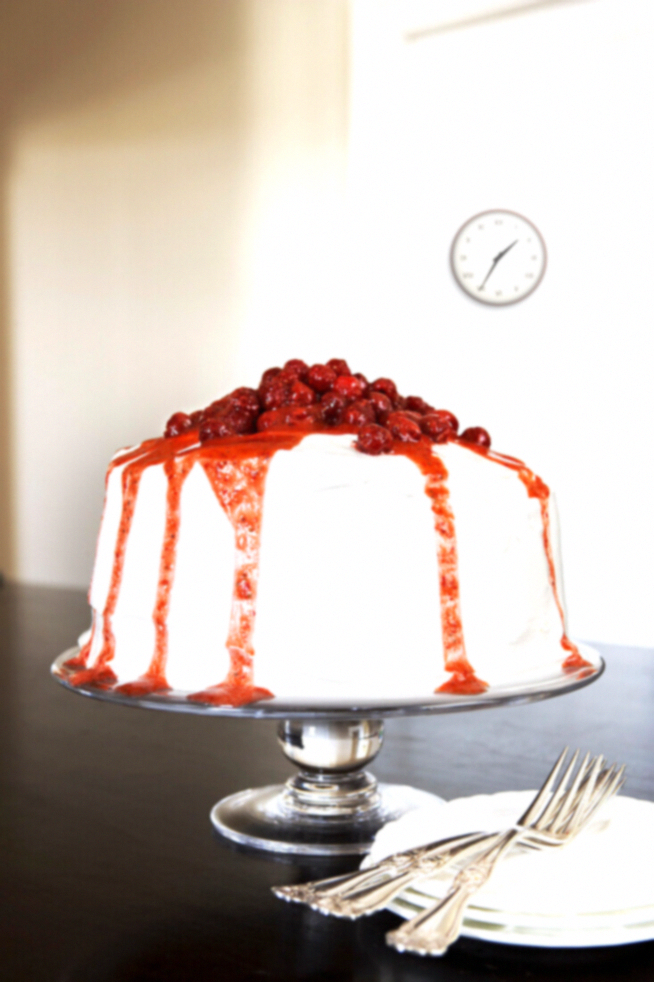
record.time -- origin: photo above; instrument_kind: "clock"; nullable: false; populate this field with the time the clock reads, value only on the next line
1:35
